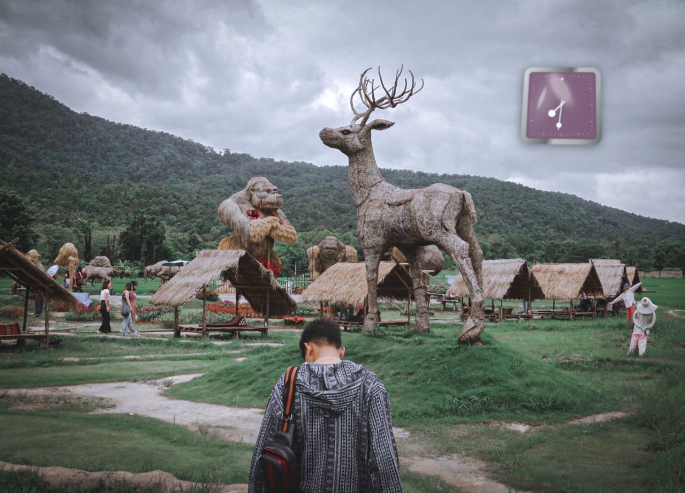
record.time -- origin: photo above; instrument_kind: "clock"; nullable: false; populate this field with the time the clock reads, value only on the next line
7:31
